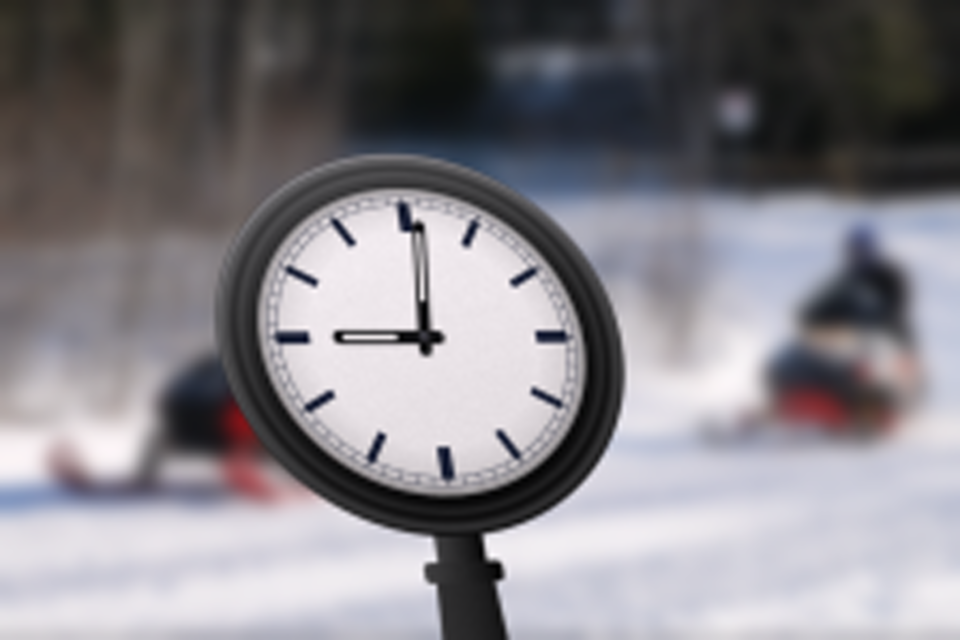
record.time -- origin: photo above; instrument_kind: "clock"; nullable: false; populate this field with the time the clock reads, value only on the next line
9:01
